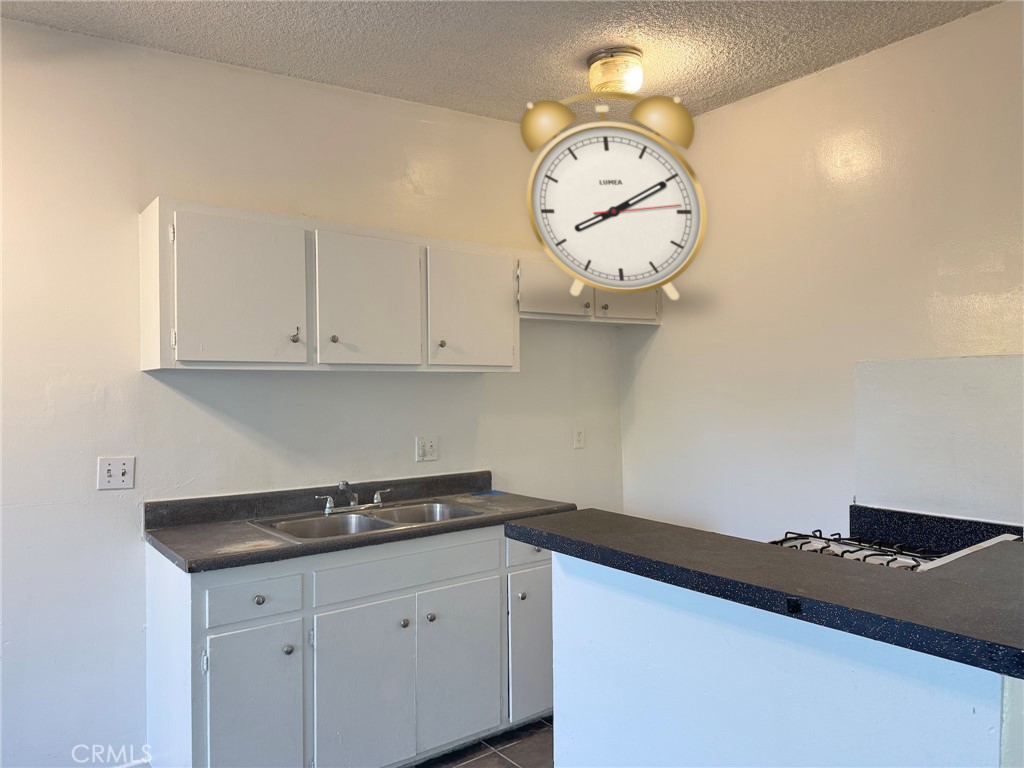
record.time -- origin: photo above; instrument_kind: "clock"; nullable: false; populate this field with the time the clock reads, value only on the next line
8:10:14
